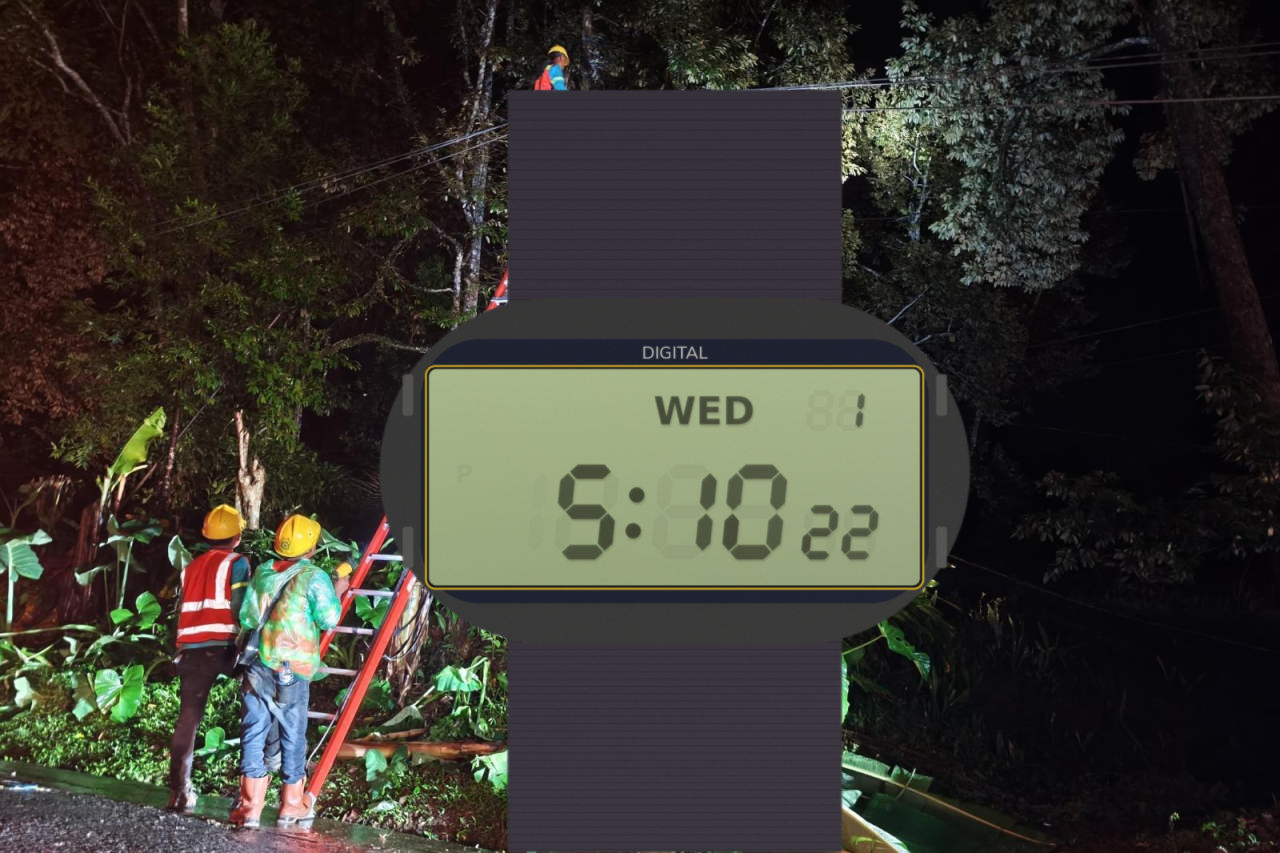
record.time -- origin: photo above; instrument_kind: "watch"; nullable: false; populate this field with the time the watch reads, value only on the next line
5:10:22
